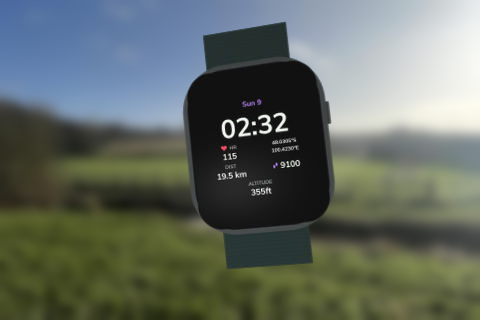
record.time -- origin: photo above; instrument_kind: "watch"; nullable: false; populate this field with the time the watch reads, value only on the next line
2:32
